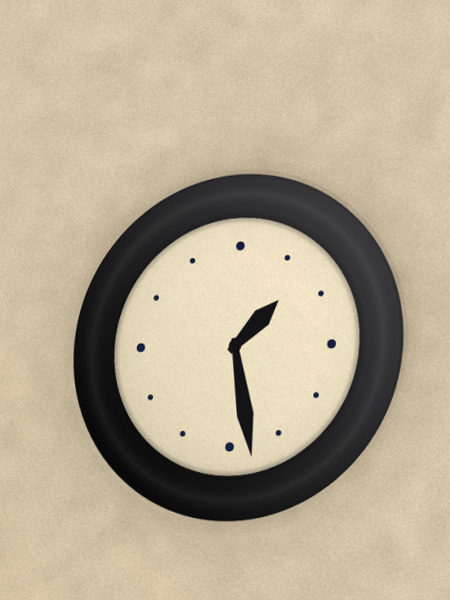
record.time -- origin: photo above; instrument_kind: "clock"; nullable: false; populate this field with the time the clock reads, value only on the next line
1:28
